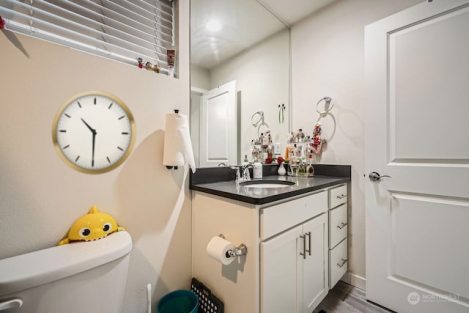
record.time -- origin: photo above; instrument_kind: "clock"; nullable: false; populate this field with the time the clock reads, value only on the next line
10:30
